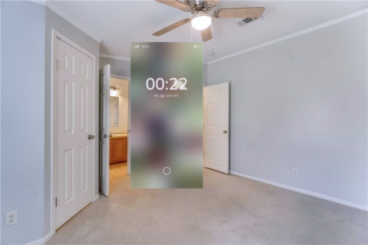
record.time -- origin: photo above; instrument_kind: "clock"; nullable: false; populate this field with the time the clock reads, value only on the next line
0:22
